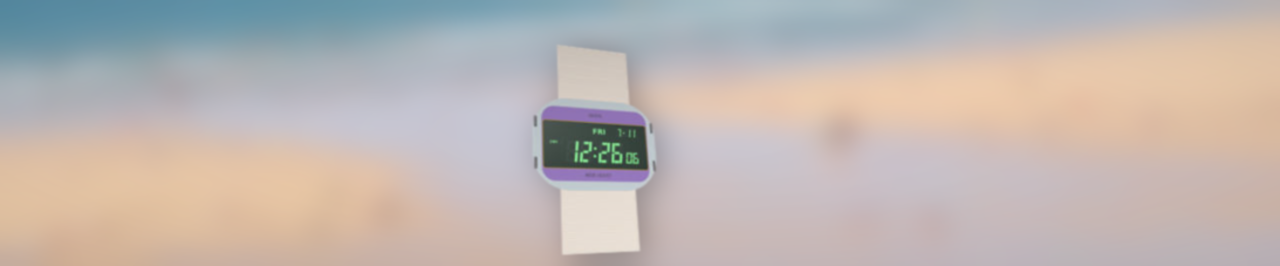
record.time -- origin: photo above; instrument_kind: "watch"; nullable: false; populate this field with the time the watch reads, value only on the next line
12:26
